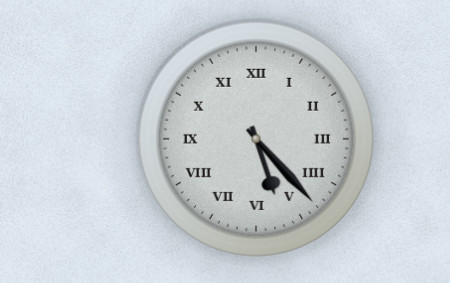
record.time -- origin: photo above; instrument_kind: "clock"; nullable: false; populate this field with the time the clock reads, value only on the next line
5:23
